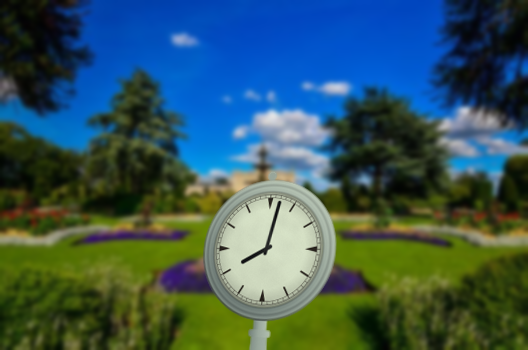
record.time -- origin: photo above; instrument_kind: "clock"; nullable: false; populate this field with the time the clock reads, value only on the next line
8:02
